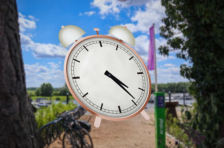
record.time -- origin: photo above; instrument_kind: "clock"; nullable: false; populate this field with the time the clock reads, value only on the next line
4:24
